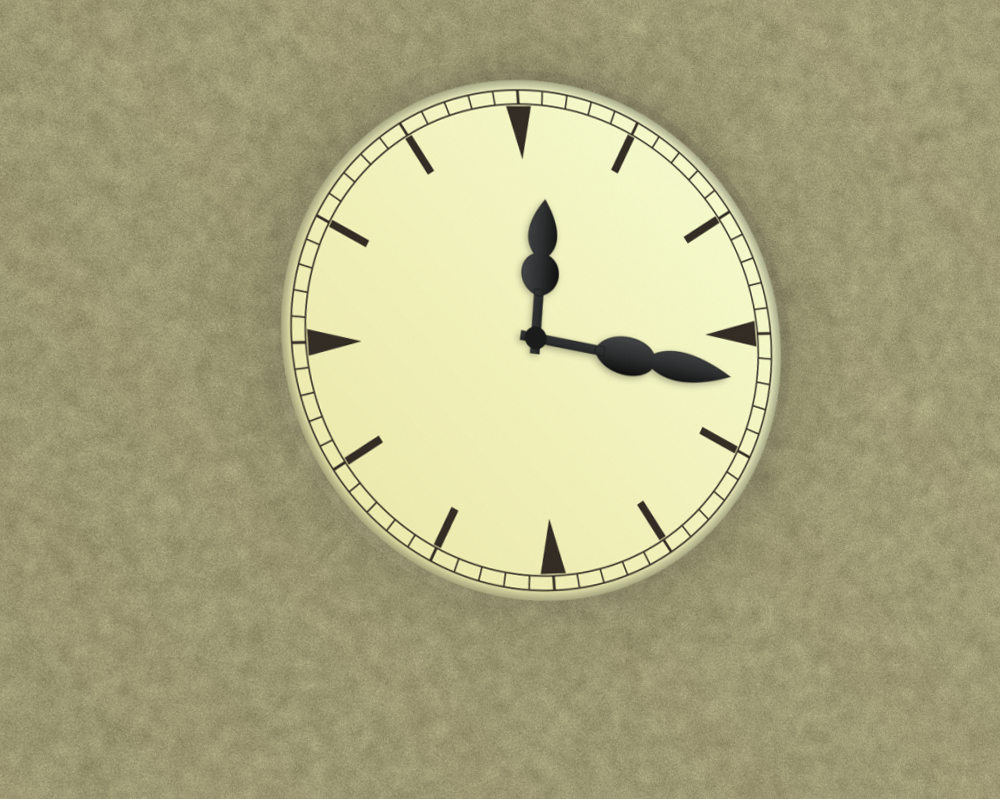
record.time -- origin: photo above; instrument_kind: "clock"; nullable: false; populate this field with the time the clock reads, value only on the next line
12:17
